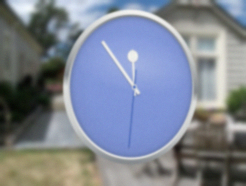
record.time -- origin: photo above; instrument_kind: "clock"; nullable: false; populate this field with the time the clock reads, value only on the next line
11:53:31
